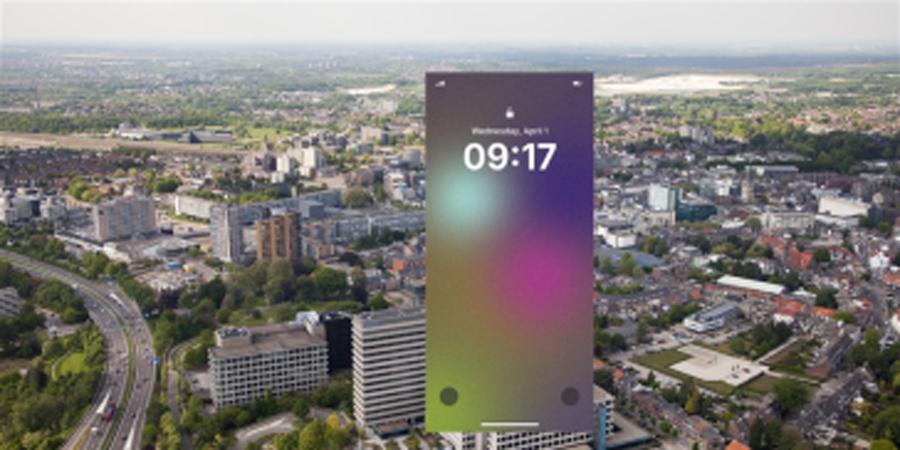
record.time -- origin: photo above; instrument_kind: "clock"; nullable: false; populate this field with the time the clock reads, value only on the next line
9:17
